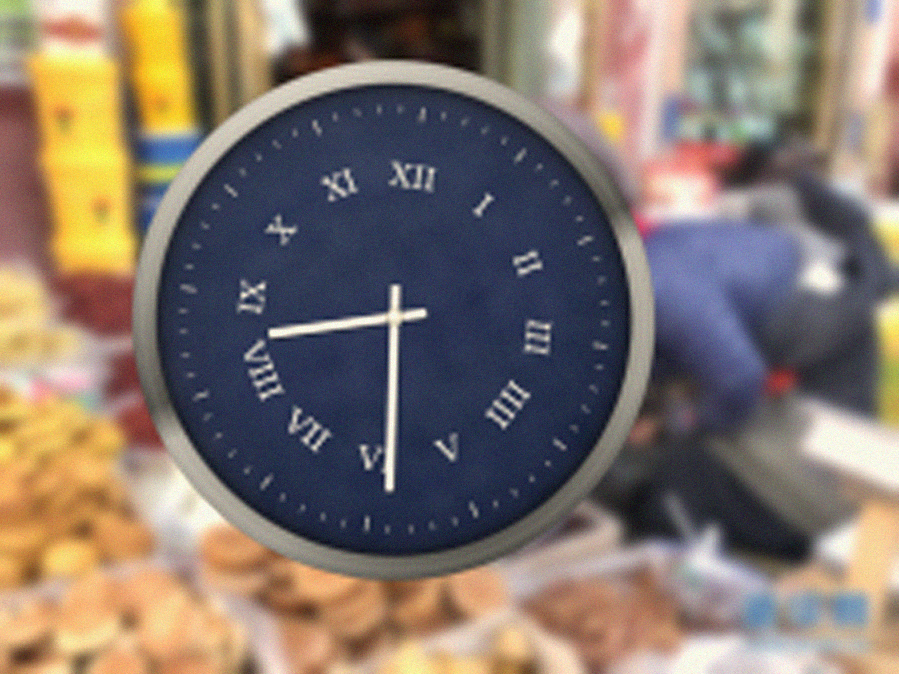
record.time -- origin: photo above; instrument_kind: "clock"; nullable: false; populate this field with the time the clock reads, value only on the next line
8:29
